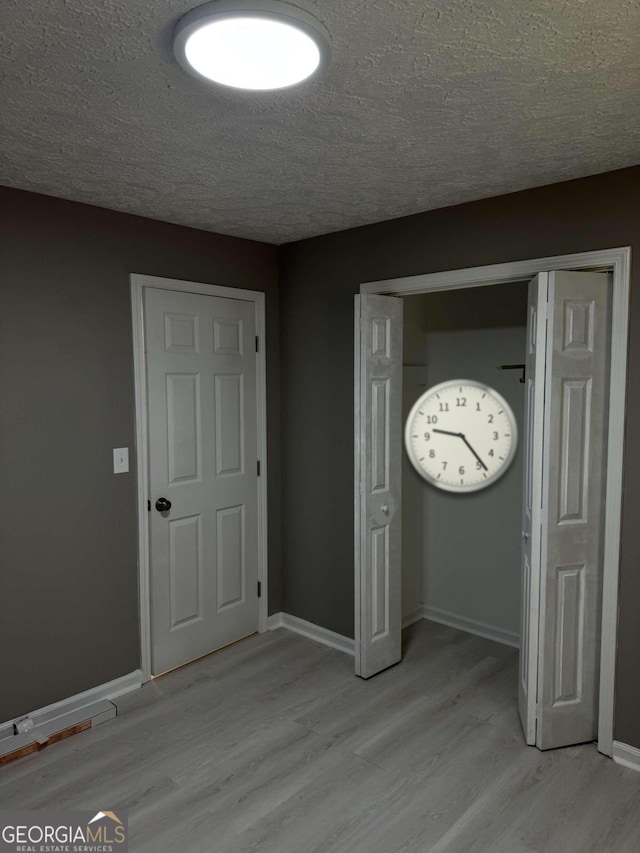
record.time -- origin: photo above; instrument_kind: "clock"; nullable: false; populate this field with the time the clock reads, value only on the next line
9:24
